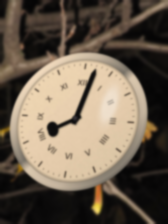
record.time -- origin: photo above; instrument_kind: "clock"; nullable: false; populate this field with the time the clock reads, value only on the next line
8:02
